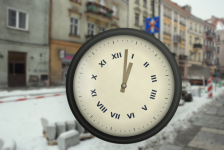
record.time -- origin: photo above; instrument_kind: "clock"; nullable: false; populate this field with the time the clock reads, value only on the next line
1:03
